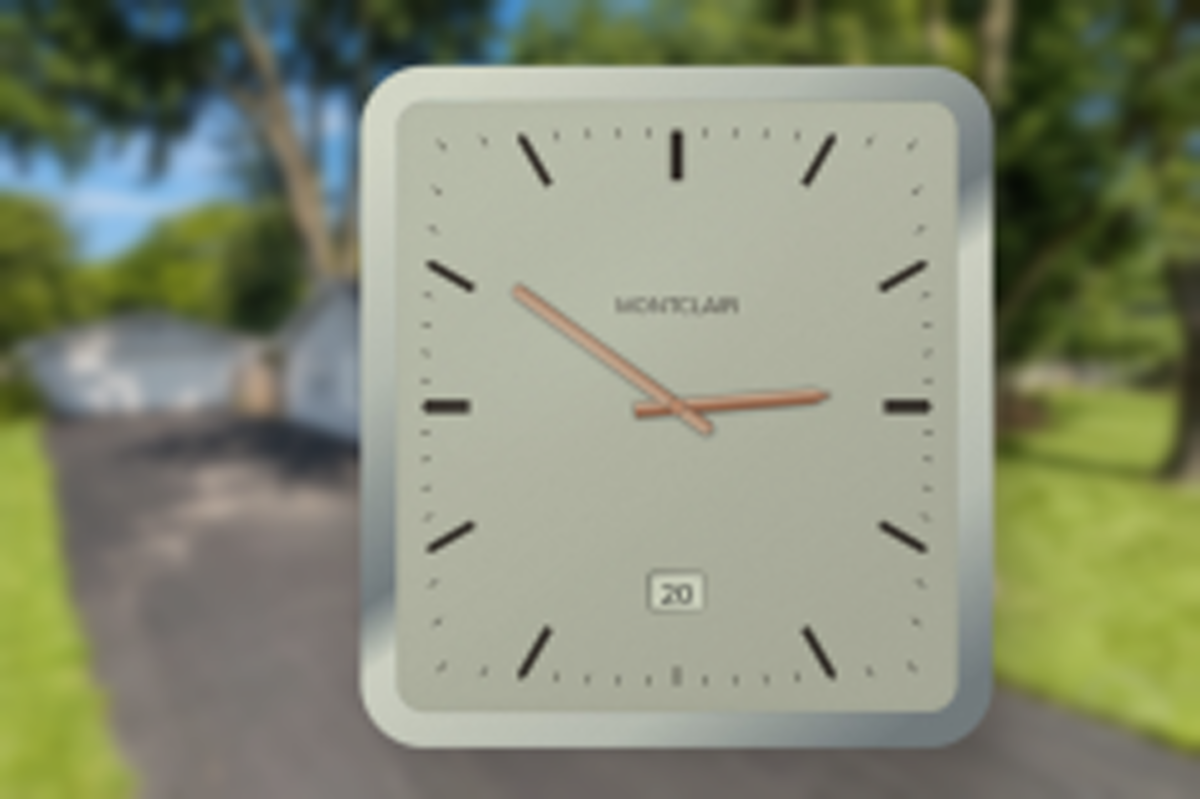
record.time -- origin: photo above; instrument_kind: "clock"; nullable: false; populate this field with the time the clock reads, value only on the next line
2:51
